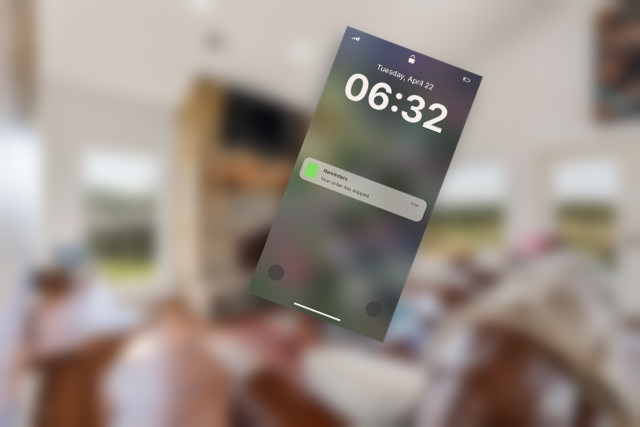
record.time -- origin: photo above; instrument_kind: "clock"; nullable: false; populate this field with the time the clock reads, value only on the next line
6:32
